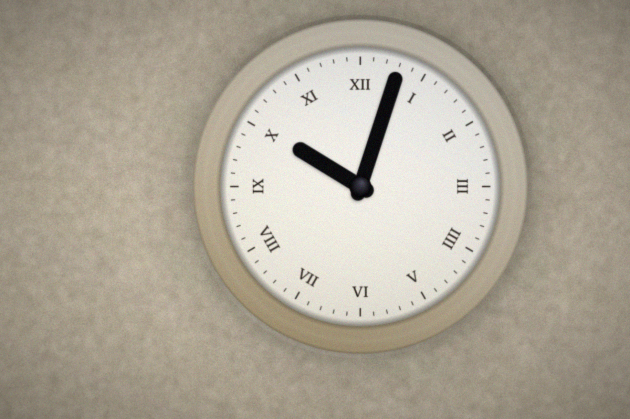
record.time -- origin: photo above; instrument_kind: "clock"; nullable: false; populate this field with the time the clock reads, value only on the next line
10:03
